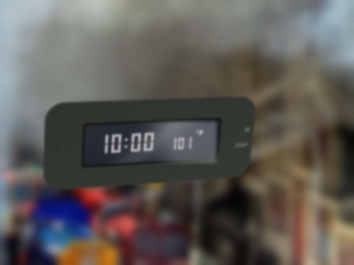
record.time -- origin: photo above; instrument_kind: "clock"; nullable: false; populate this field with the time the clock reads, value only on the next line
10:00
